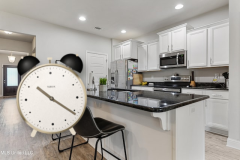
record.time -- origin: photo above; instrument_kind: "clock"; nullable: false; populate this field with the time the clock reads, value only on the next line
10:21
